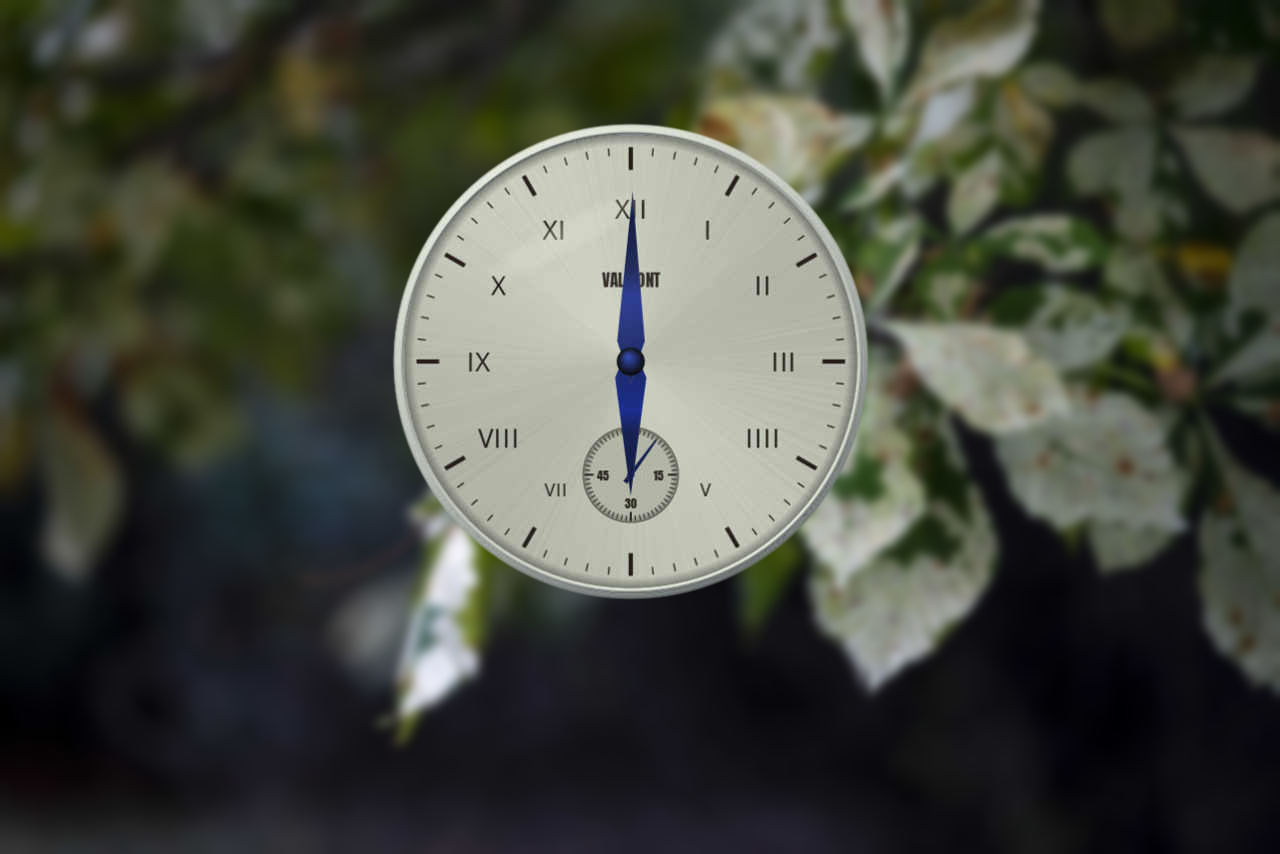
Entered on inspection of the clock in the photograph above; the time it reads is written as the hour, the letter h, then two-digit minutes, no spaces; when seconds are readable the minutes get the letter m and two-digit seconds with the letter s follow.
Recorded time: 6h00m06s
